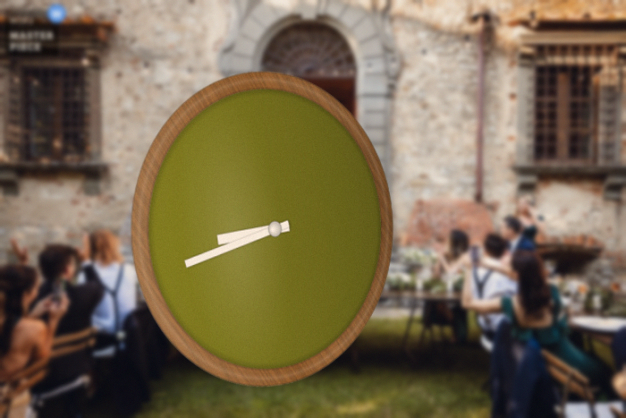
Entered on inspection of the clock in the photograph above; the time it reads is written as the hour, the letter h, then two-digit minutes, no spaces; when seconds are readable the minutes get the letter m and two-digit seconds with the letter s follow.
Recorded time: 8h42
